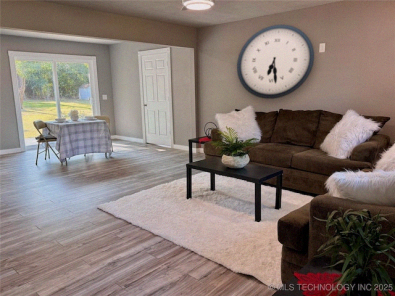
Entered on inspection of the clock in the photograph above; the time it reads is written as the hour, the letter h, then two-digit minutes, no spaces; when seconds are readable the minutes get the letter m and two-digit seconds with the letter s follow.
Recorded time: 6h28
